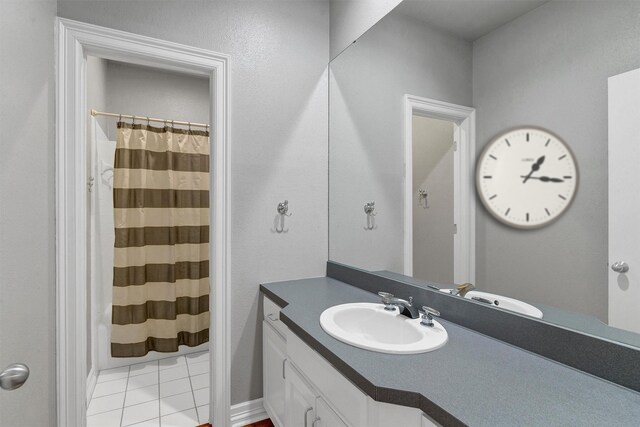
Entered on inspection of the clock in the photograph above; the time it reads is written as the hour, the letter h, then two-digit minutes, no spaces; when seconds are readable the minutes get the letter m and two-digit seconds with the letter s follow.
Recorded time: 1h16
